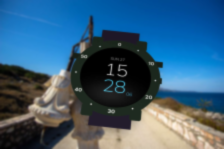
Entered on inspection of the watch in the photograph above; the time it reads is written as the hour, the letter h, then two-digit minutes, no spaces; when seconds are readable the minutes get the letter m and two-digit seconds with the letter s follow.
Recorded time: 15h28
